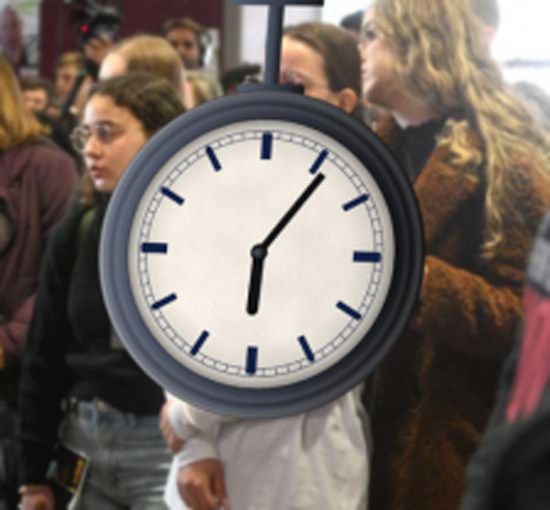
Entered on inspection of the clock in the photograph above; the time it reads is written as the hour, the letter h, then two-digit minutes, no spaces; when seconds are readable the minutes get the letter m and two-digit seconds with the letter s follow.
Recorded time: 6h06
